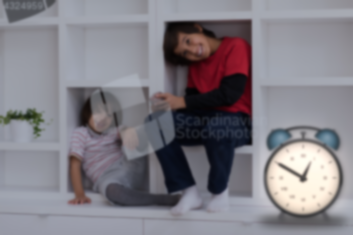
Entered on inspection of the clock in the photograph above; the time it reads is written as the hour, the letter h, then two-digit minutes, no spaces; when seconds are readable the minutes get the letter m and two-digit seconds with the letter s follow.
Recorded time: 12h50
